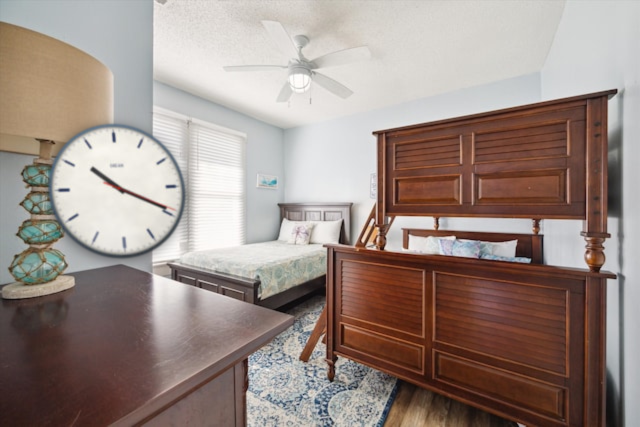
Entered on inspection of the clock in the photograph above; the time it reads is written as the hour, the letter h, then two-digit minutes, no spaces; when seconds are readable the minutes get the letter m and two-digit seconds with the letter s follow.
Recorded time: 10h19m19s
